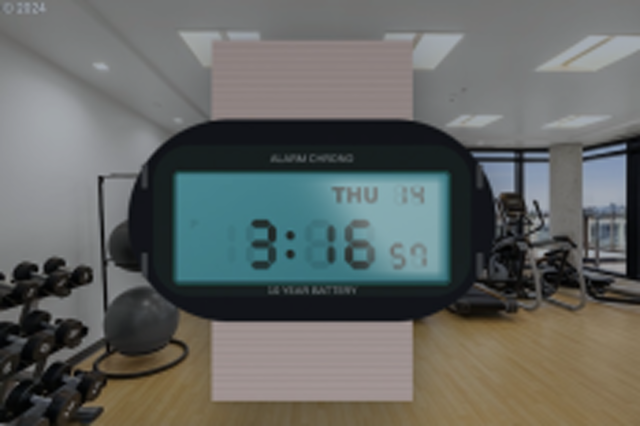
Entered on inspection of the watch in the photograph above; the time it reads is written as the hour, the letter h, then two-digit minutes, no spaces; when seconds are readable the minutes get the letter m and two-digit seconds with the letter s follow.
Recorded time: 3h16m57s
